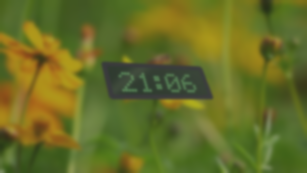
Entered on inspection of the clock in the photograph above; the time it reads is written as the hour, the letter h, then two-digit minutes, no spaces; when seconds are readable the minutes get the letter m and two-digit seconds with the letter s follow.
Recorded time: 21h06
